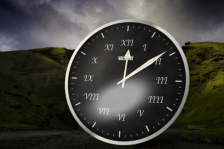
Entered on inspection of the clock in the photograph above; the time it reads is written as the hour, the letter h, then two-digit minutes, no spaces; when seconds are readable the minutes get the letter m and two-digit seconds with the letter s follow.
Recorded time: 12h09
